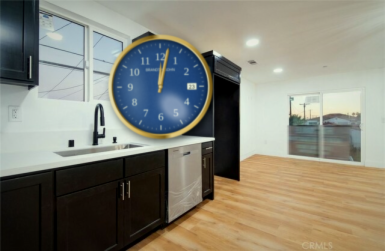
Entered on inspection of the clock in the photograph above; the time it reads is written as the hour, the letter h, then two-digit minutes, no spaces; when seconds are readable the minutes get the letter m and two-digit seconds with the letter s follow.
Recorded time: 12h02
